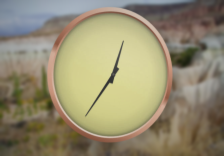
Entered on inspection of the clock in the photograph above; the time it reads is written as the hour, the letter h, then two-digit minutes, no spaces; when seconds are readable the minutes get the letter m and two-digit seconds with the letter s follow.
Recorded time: 12h36
